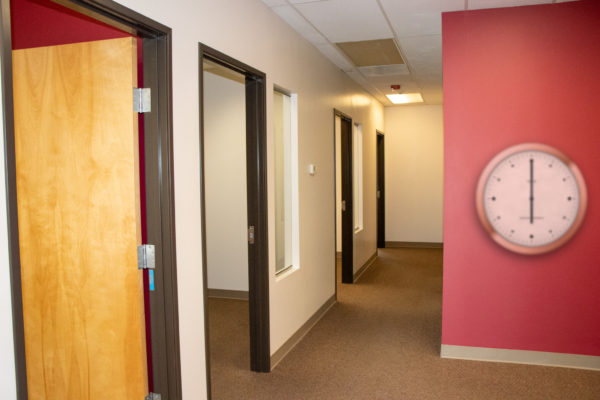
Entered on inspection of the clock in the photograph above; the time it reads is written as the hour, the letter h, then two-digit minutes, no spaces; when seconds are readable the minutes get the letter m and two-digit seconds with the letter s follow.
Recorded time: 6h00
